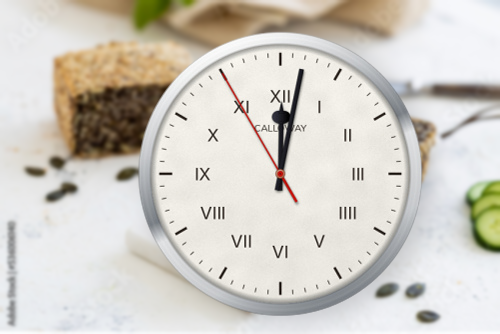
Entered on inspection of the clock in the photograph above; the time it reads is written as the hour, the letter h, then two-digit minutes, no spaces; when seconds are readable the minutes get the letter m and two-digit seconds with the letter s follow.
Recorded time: 12h01m55s
